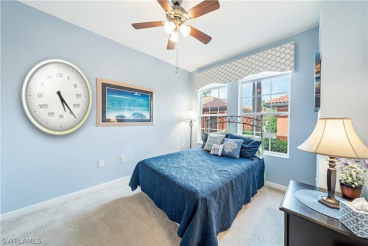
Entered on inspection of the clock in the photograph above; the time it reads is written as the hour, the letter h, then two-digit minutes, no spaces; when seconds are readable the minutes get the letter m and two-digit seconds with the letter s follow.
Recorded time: 5h24
